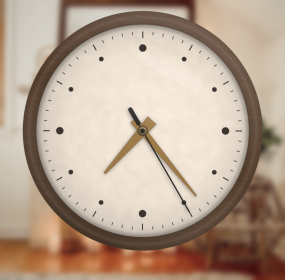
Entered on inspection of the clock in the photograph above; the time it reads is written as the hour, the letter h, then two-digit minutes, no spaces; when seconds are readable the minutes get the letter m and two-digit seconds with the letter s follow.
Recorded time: 7h23m25s
